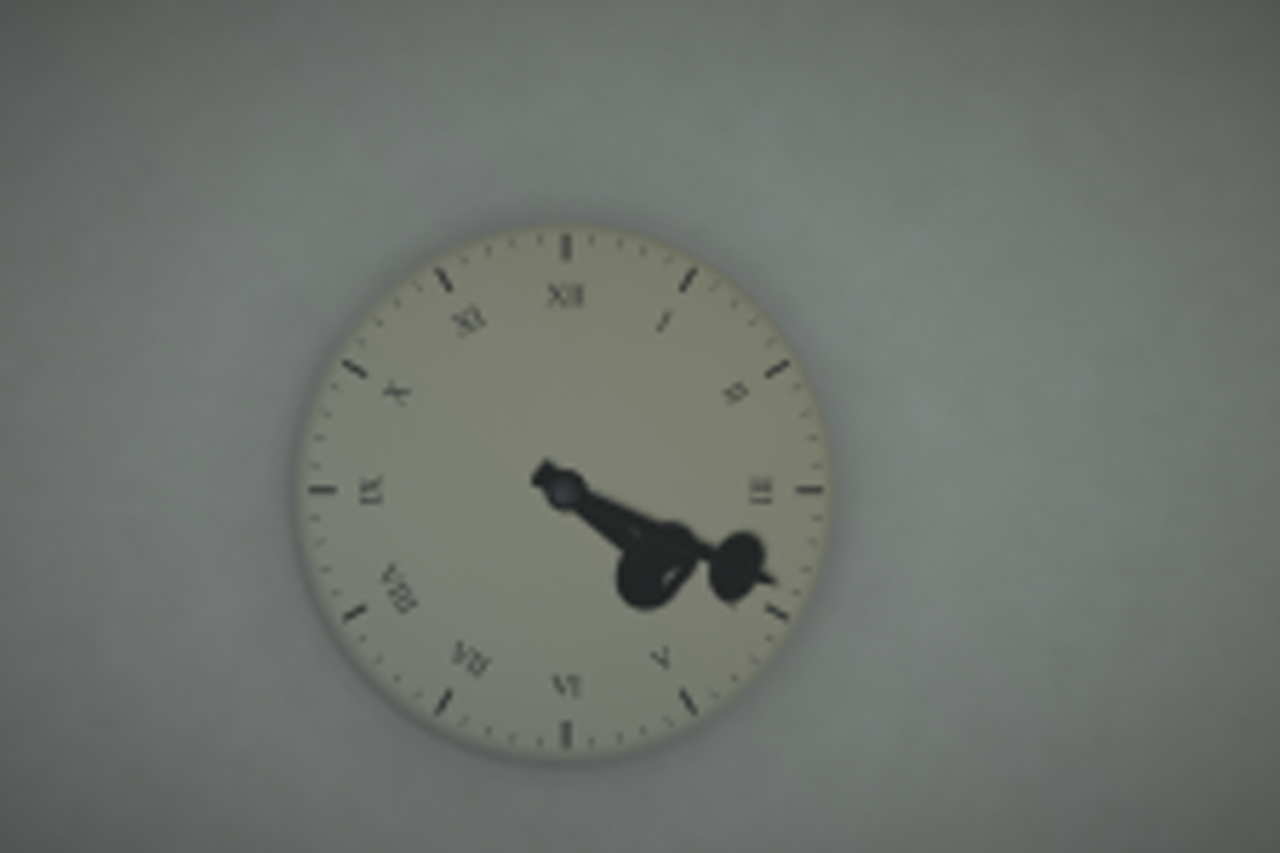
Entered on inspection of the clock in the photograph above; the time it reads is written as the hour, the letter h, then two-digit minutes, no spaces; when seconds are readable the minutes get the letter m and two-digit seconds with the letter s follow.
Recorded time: 4h19
